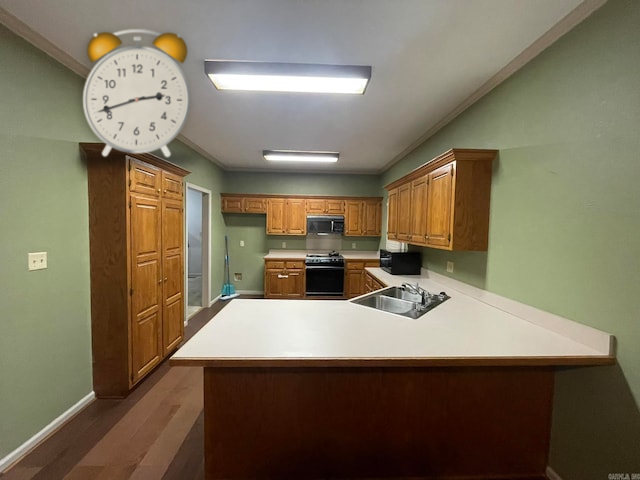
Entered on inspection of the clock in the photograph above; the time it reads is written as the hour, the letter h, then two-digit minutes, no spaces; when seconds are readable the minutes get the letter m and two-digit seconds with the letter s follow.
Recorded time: 2h42
